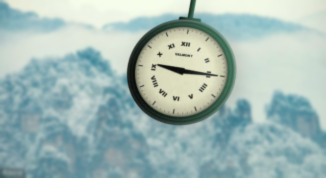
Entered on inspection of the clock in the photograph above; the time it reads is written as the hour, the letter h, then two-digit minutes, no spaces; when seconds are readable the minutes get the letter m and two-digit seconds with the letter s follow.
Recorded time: 9h15
